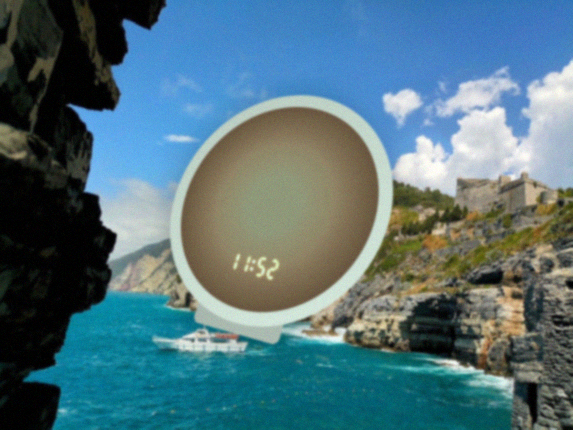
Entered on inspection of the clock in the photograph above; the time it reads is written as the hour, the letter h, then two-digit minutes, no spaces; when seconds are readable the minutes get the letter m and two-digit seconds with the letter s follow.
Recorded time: 11h52
